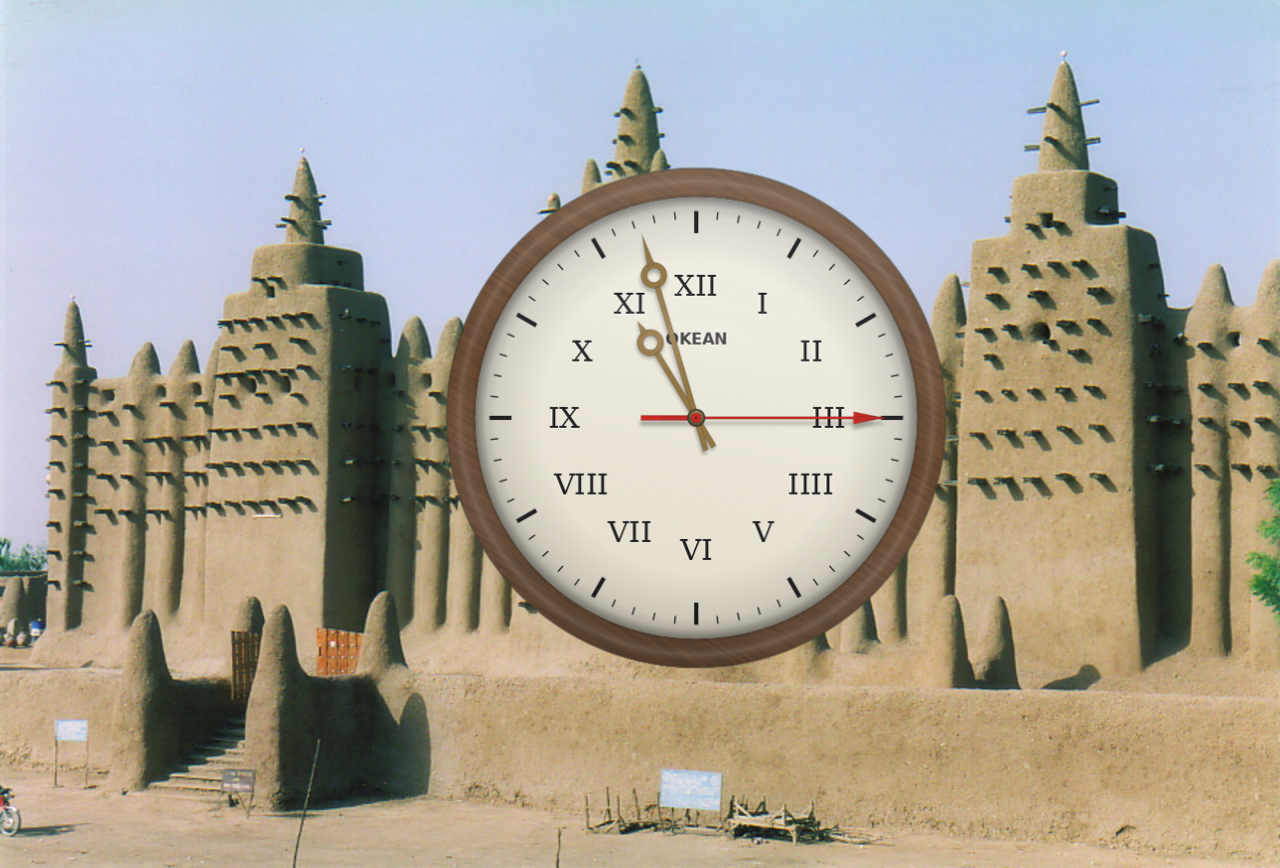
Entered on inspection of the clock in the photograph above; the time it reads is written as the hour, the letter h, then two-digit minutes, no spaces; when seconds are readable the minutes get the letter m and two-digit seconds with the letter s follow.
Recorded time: 10h57m15s
